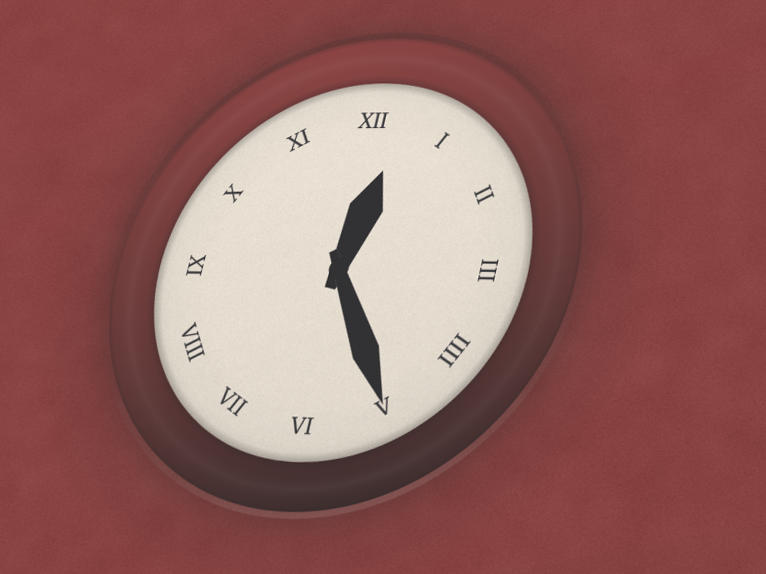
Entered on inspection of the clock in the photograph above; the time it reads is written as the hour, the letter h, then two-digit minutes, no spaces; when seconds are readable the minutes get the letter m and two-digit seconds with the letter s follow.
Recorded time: 12h25
